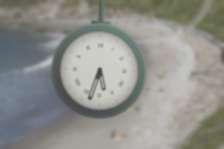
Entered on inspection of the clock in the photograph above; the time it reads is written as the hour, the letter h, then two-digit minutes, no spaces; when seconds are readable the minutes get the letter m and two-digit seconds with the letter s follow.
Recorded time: 5h33
